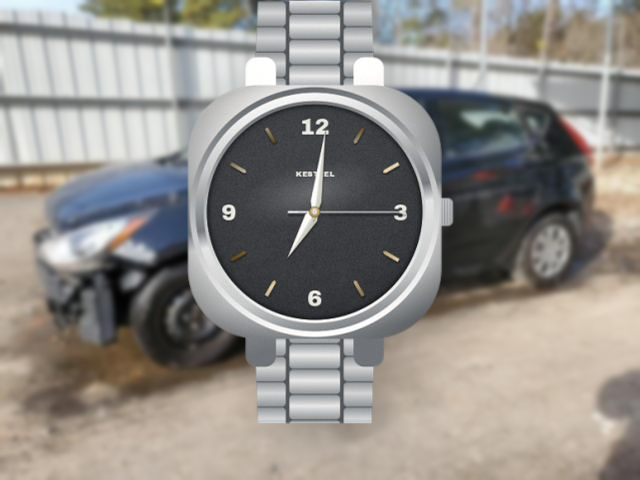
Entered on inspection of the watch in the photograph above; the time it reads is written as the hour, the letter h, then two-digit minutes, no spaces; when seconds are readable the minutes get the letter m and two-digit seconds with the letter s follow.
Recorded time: 7h01m15s
